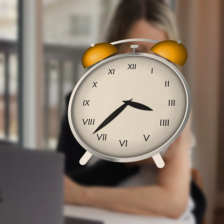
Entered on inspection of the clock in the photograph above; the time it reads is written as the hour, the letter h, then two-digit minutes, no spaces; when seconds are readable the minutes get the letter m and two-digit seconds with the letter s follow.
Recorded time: 3h37
